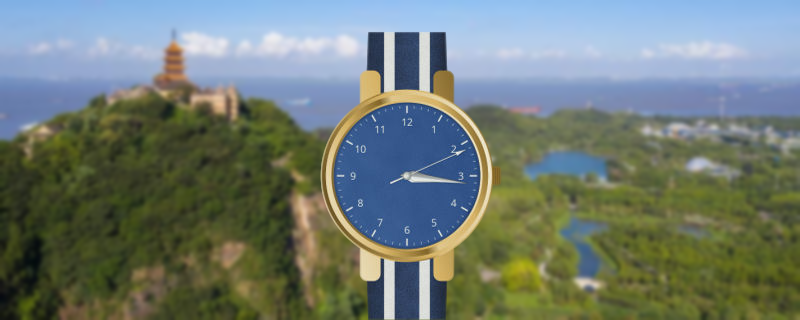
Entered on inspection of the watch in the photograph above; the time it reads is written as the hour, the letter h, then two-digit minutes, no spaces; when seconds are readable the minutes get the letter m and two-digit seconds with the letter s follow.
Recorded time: 3h16m11s
